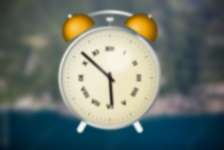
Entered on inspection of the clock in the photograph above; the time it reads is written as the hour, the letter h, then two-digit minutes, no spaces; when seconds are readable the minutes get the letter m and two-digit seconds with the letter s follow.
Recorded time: 5h52
